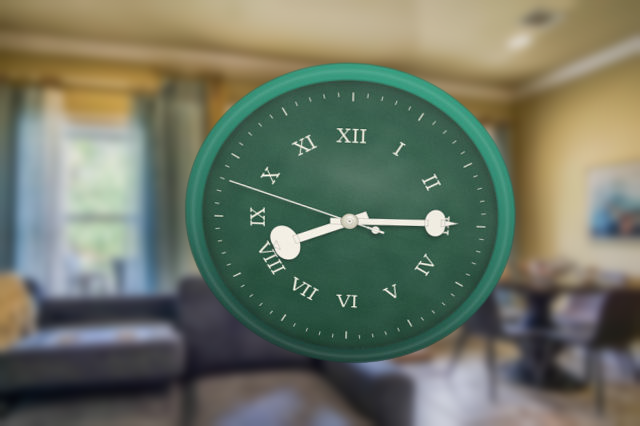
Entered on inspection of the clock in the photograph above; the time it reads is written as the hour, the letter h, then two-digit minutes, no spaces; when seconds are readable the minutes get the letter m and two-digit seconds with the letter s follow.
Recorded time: 8h14m48s
